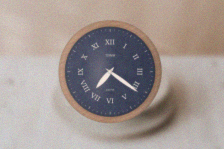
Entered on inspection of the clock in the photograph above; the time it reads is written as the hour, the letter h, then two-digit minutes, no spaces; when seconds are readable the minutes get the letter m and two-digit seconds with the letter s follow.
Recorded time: 7h21
